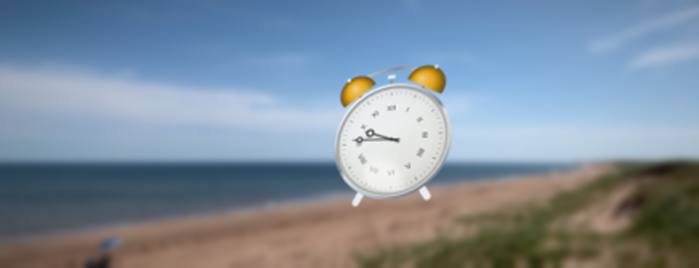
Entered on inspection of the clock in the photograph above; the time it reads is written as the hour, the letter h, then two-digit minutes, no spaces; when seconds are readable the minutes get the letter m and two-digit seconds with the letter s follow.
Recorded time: 9h46
